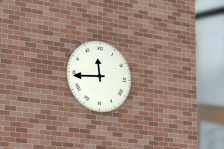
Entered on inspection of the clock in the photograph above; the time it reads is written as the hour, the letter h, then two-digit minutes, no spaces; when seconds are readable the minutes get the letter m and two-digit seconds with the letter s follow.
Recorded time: 11h44
